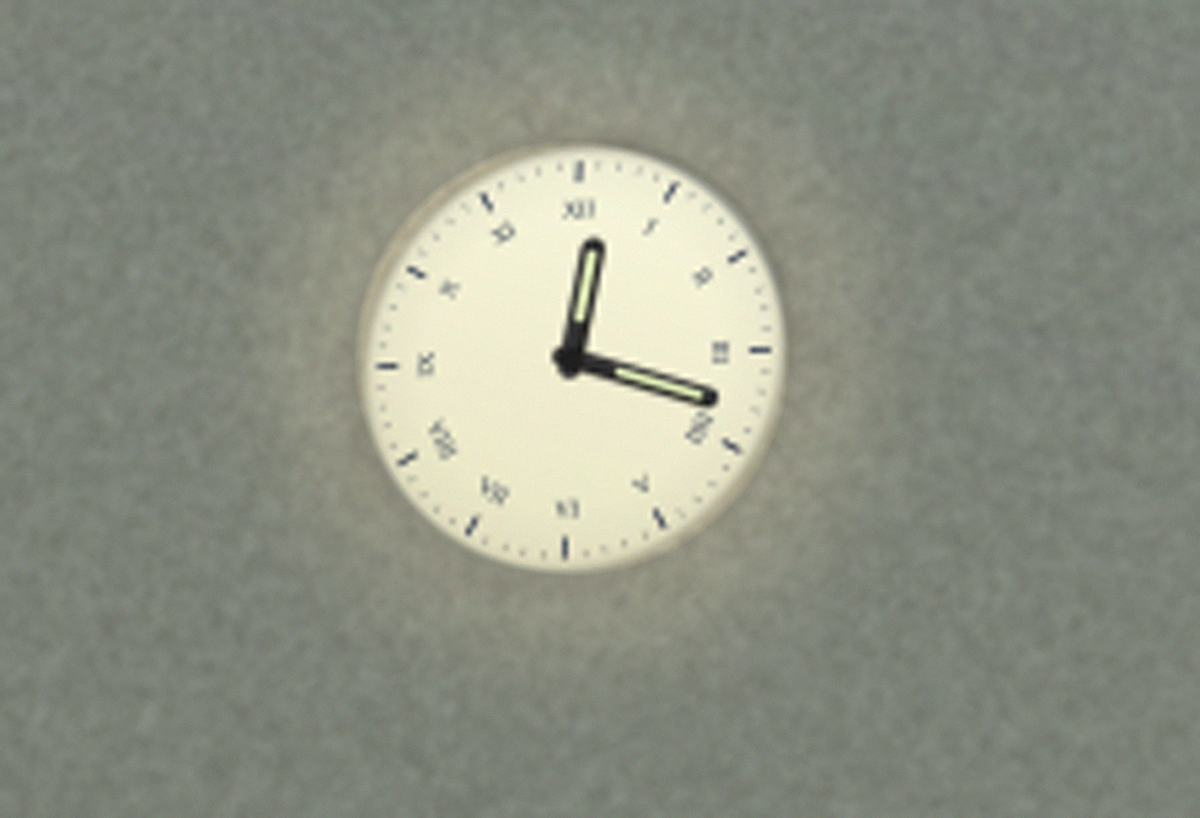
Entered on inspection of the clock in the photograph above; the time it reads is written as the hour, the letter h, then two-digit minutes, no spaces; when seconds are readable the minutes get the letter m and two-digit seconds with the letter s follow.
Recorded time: 12h18
